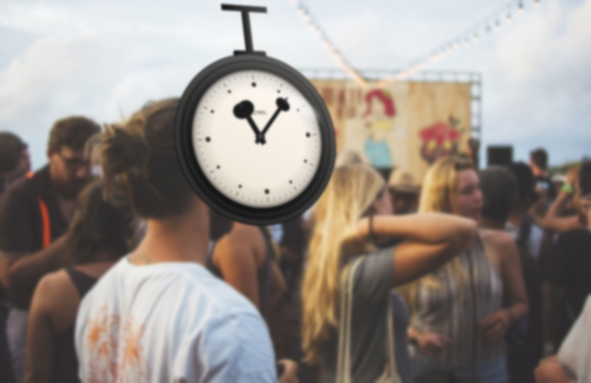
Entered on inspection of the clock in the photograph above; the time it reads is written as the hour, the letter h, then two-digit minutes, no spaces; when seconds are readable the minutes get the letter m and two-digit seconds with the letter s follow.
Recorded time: 11h07
